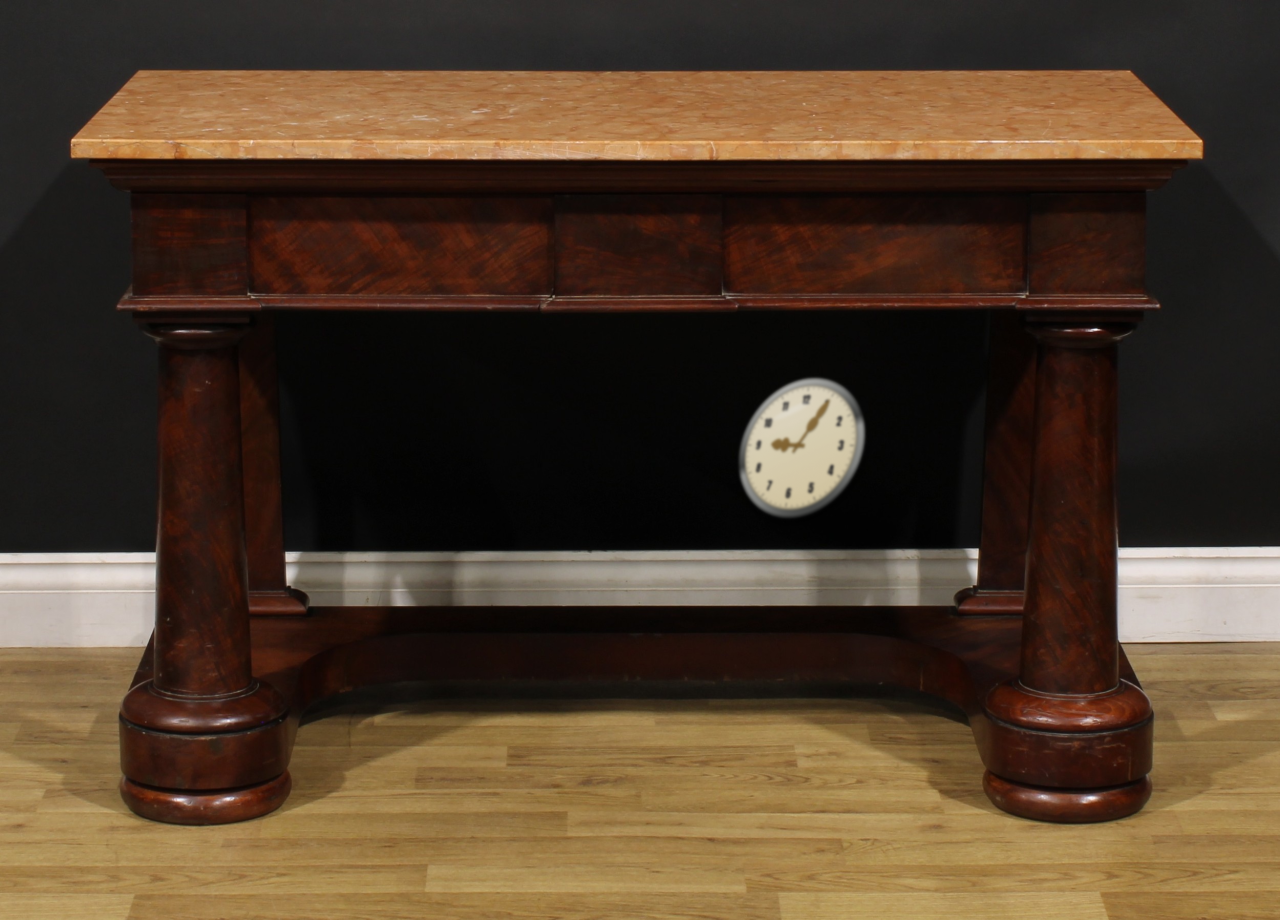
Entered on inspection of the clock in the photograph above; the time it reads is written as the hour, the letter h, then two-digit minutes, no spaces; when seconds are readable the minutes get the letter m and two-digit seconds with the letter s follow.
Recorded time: 9h05
